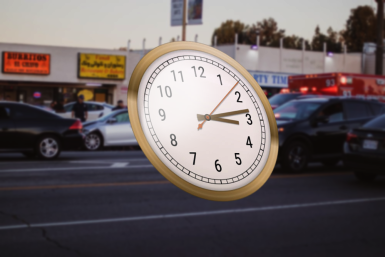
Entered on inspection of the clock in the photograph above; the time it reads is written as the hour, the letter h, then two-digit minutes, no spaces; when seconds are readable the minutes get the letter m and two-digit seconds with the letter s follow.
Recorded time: 3h13m08s
